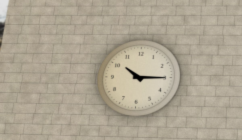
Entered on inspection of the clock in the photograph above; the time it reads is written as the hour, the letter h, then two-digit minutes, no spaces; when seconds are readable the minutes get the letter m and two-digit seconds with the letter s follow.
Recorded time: 10h15
